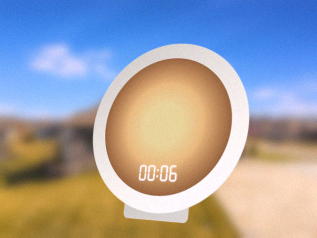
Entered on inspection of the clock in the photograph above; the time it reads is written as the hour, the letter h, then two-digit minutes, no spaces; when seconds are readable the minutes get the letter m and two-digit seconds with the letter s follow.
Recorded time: 0h06
